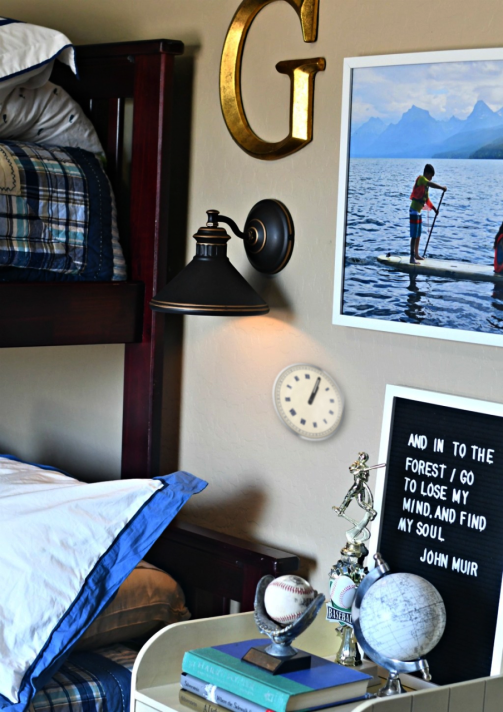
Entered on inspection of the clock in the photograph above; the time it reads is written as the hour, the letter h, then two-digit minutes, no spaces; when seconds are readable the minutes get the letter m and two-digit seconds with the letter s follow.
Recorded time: 1h05
